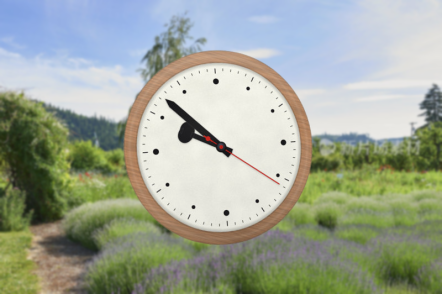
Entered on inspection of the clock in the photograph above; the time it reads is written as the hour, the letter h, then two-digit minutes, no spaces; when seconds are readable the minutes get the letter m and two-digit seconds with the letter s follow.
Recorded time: 9h52m21s
